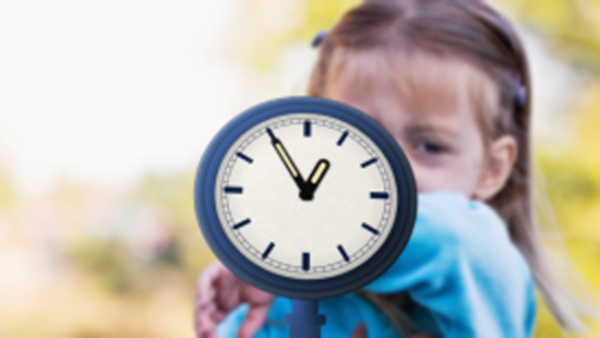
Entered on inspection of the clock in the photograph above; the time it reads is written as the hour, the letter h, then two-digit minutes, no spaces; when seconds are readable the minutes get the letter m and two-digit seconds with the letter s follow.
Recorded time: 12h55
